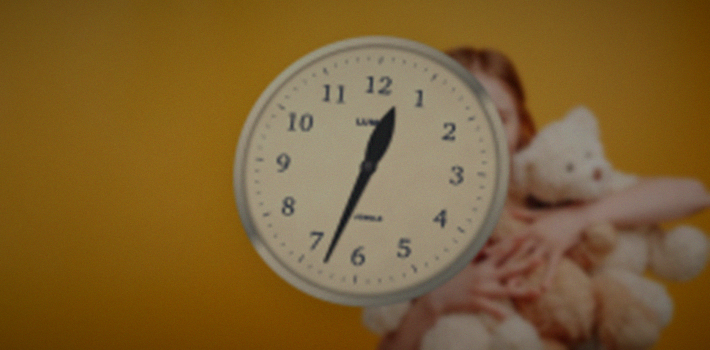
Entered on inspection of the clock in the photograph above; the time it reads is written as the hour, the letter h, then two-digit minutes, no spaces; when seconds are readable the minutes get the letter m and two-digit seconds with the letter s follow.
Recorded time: 12h33
